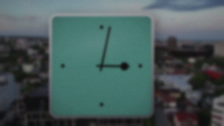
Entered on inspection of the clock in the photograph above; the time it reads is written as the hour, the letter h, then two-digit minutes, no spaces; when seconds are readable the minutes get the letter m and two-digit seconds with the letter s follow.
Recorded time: 3h02
